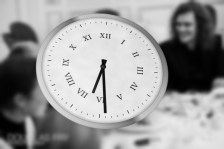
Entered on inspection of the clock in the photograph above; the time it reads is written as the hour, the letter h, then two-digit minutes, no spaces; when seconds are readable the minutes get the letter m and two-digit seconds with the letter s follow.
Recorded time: 6h29
